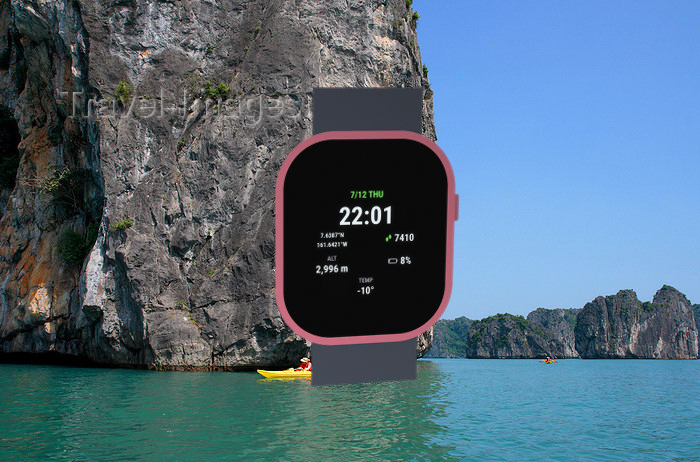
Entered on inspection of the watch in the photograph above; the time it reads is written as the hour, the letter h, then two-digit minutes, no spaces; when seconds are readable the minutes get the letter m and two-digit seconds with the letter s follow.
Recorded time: 22h01
